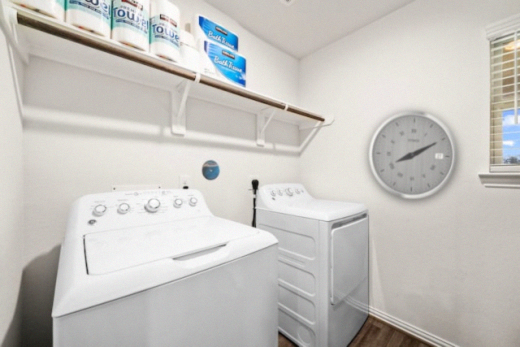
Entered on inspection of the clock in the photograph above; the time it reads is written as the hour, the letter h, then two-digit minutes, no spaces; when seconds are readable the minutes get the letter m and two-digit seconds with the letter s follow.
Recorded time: 8h10
